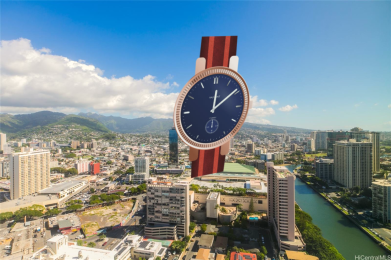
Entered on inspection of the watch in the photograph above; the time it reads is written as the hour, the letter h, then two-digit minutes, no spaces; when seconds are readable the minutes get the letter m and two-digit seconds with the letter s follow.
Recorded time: 12h09
